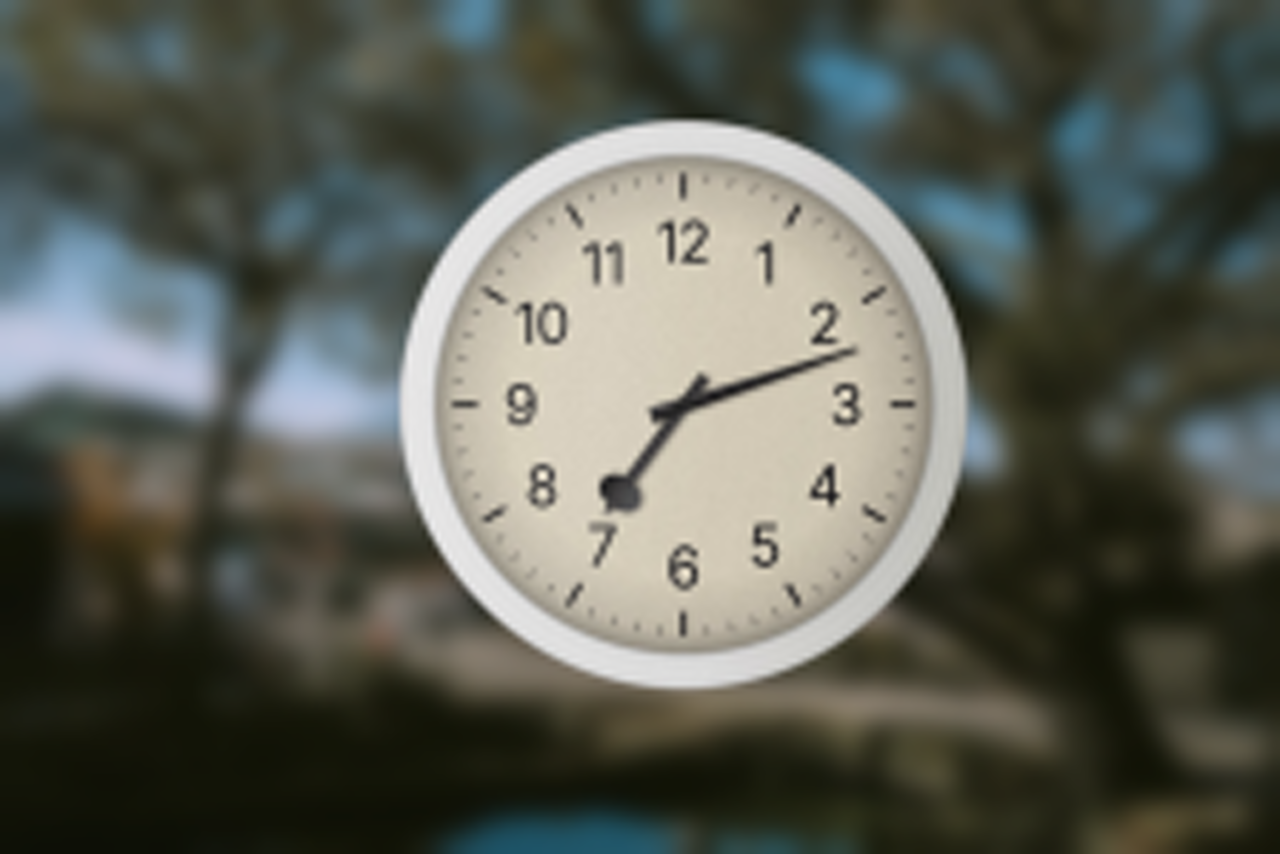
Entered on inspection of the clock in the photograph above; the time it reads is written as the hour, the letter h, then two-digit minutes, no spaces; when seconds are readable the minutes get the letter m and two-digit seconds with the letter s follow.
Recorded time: 7h12
